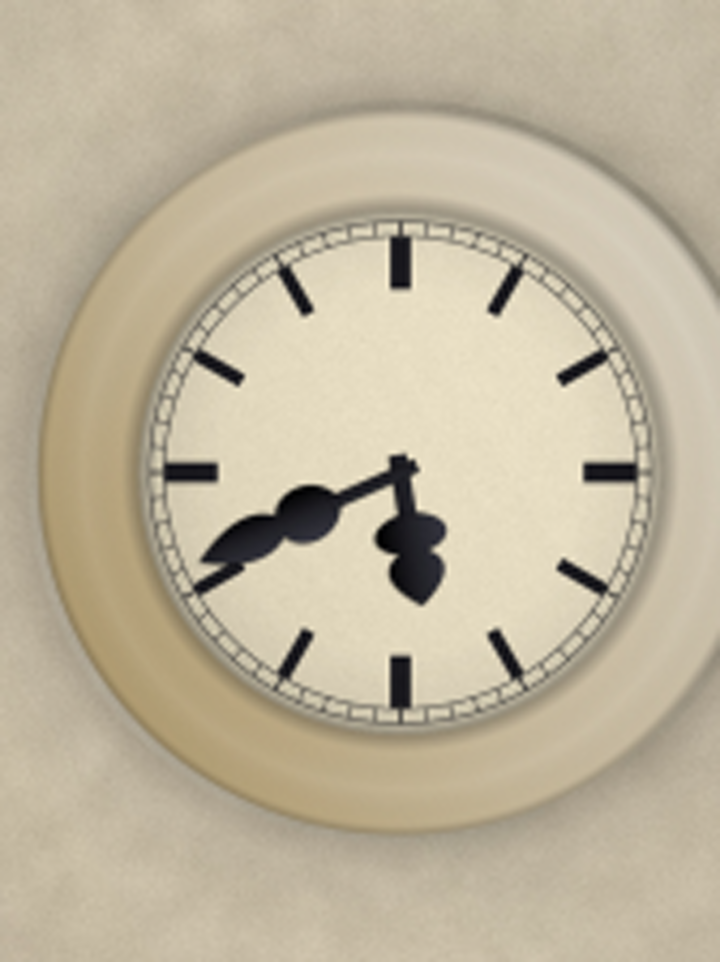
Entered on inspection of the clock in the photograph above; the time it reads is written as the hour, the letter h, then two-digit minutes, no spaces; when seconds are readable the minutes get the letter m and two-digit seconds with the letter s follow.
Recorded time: 5h41
